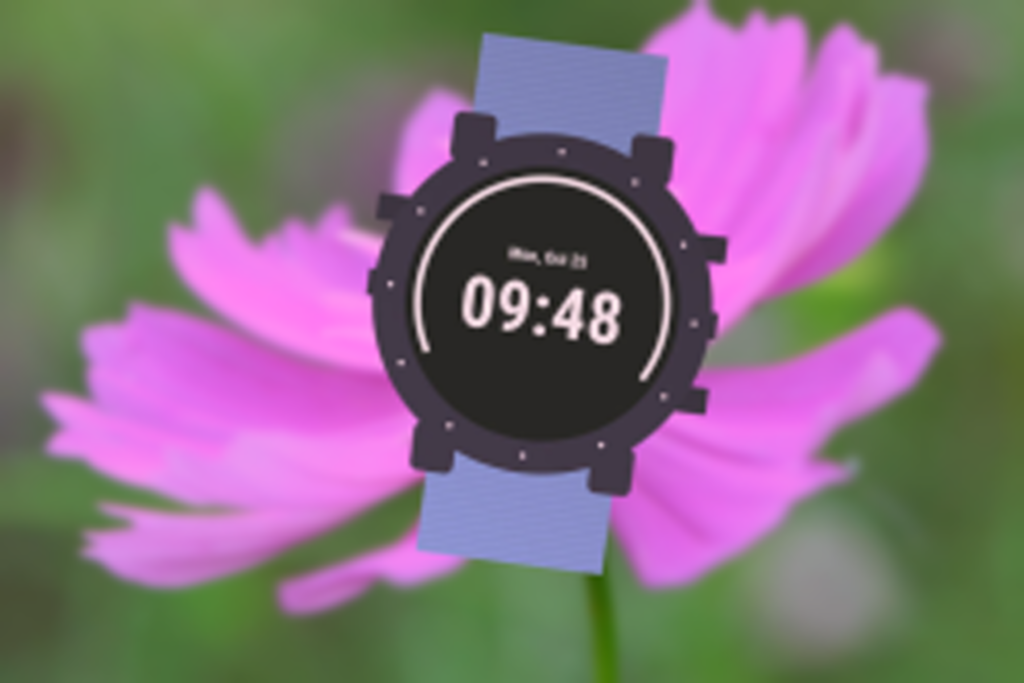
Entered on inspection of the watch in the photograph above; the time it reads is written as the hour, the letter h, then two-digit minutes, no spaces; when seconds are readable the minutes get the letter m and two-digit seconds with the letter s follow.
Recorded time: 9h48
